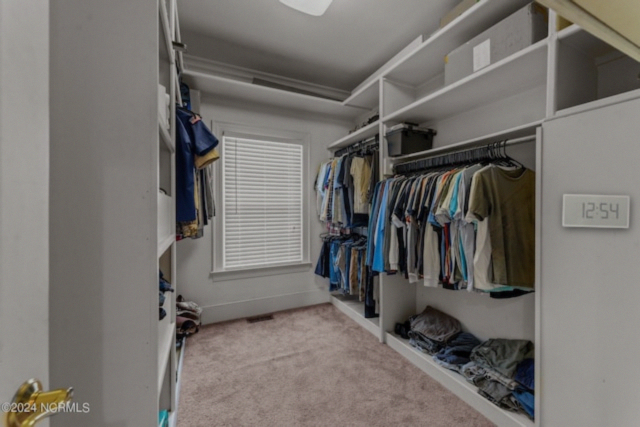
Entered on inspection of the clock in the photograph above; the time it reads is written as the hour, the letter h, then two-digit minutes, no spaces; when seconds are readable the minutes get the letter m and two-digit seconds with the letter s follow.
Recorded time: 12h54
